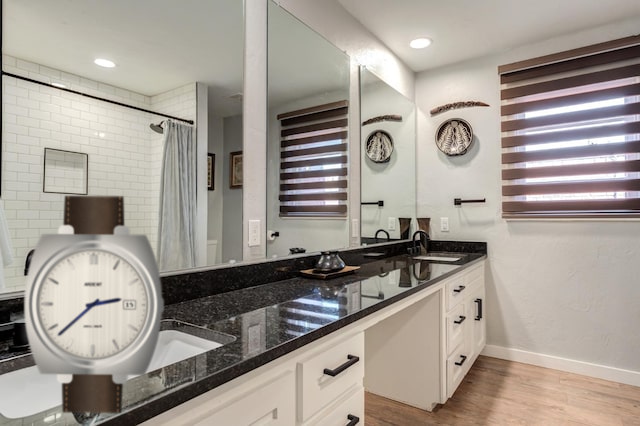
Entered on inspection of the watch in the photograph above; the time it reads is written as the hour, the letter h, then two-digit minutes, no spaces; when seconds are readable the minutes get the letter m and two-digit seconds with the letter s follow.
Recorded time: 2h38
